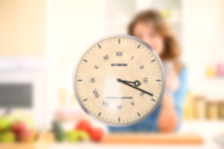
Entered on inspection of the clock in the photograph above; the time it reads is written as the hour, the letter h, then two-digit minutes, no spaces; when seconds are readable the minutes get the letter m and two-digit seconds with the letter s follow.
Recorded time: 3h19
